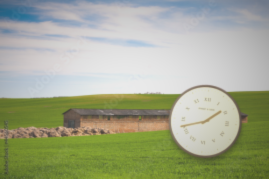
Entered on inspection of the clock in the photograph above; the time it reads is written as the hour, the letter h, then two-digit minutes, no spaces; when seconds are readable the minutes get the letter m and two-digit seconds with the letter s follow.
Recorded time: 1h42
